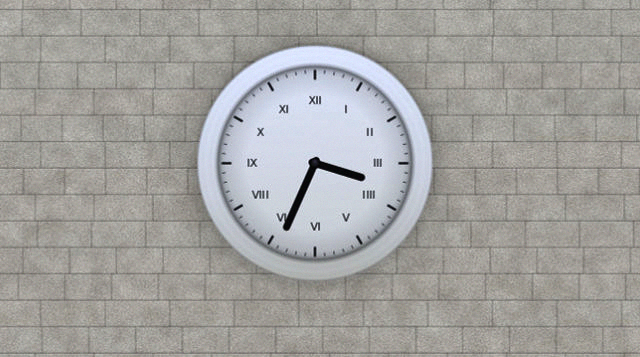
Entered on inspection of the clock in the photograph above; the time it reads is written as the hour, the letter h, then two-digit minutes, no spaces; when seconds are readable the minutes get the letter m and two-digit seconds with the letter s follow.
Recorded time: 3h34
